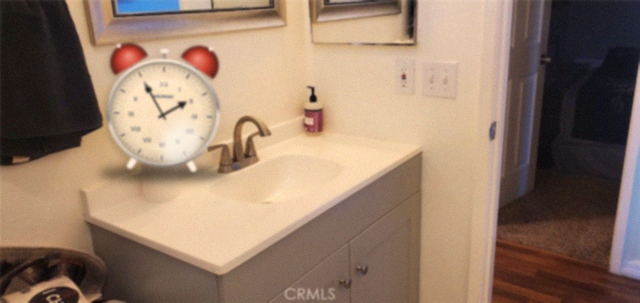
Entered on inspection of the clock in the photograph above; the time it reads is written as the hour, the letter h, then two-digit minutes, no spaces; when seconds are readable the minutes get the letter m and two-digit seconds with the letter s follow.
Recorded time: 1h55
